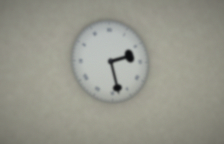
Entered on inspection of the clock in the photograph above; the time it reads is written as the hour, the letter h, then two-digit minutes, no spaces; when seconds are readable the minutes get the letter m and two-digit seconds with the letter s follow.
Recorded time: 2h28
